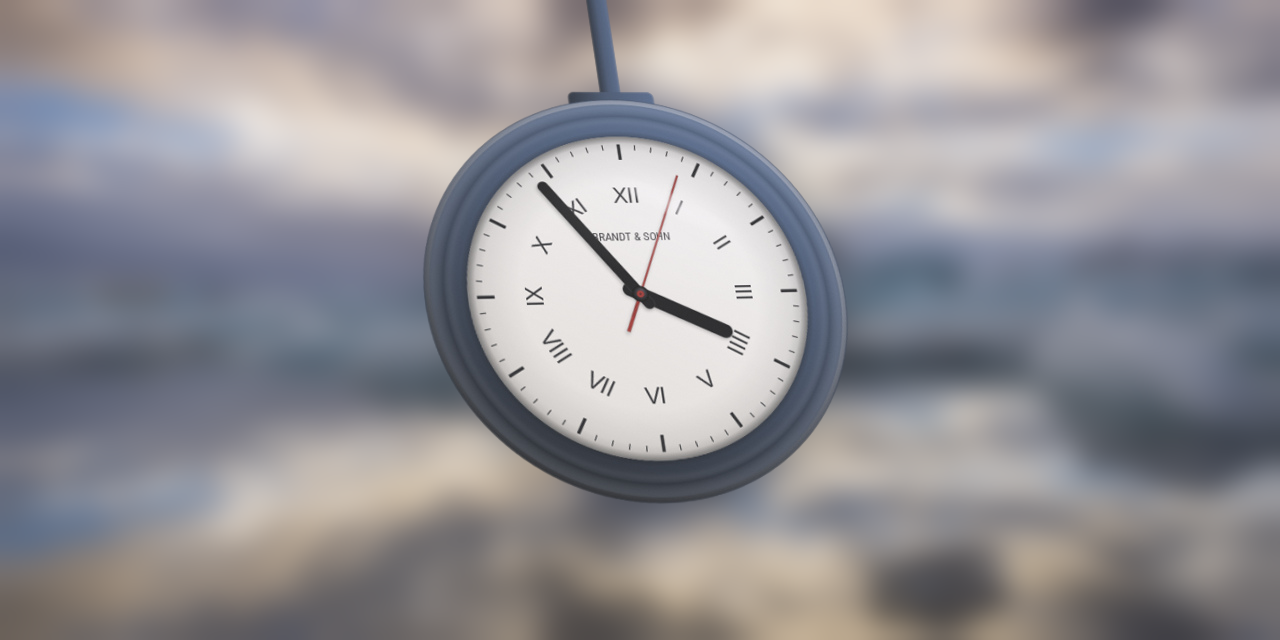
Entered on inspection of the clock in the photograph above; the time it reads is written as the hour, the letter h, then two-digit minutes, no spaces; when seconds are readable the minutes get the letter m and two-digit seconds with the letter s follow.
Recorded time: 3h54m04s
